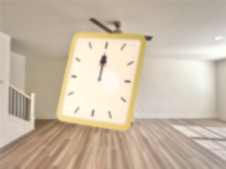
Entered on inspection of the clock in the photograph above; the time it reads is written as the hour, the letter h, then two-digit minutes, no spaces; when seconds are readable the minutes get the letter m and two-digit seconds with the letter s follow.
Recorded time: 12h00
